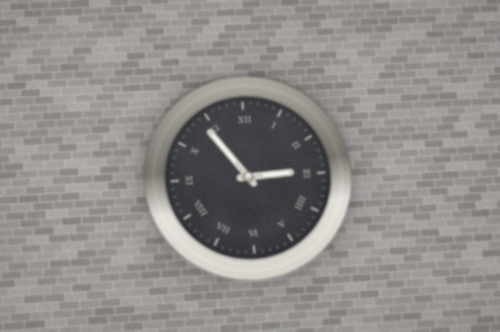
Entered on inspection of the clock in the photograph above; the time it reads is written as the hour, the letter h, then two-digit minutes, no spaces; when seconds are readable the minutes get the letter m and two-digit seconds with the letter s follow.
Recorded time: 2h54
